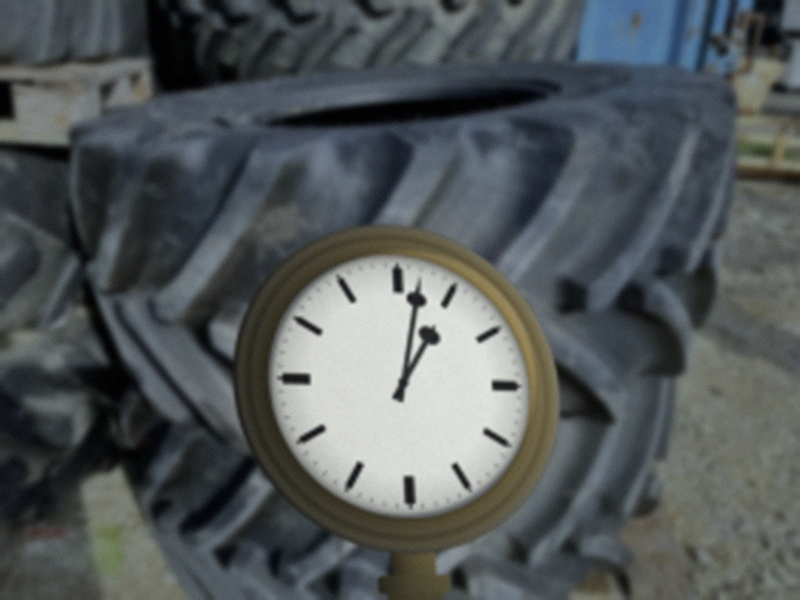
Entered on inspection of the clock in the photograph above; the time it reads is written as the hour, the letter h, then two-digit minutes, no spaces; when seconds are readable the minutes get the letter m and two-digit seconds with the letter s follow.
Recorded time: 1h02
